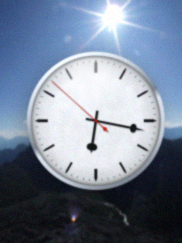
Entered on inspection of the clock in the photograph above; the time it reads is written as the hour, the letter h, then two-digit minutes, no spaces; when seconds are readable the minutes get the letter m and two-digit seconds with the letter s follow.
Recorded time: 6h16m52s
